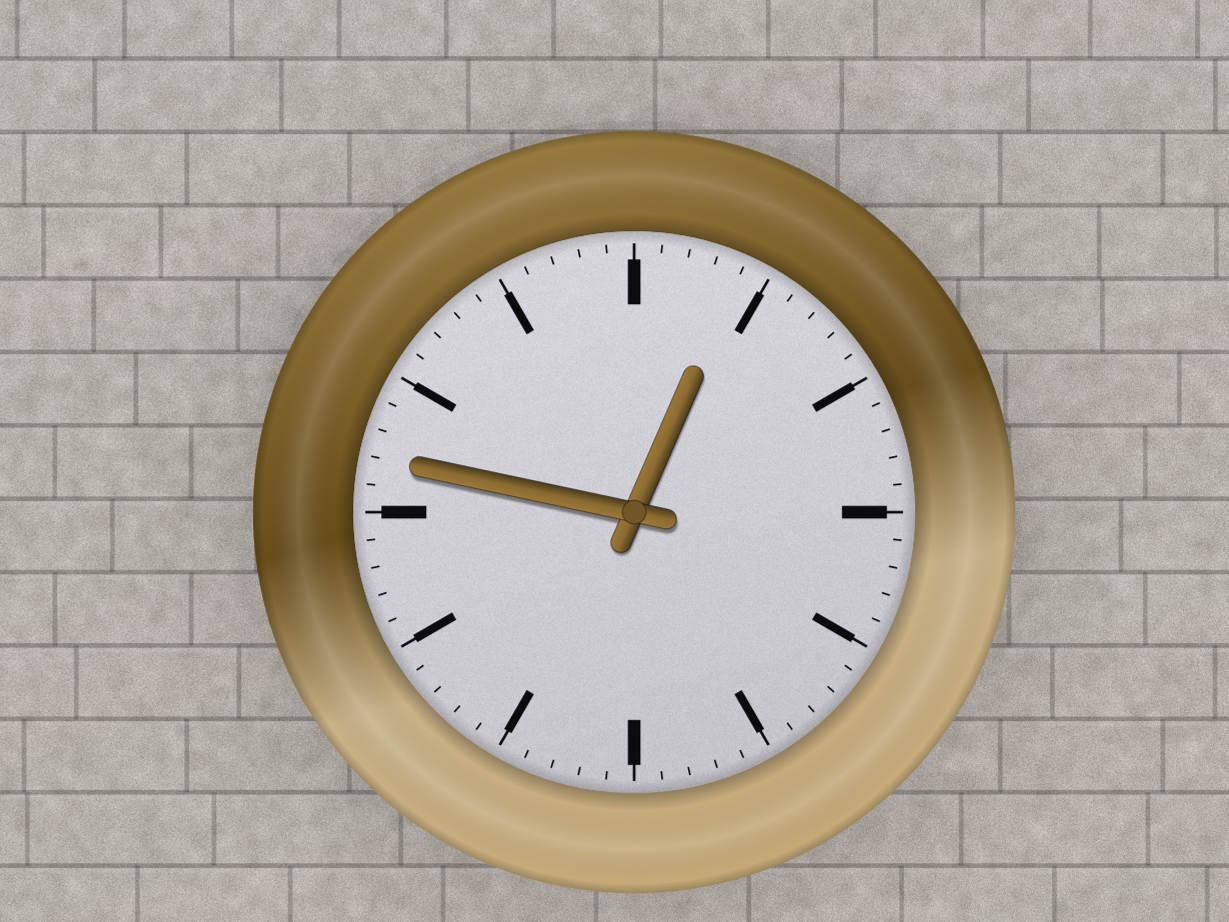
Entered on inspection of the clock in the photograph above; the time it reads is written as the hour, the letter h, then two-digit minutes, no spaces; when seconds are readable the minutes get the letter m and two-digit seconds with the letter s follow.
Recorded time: 12h47
